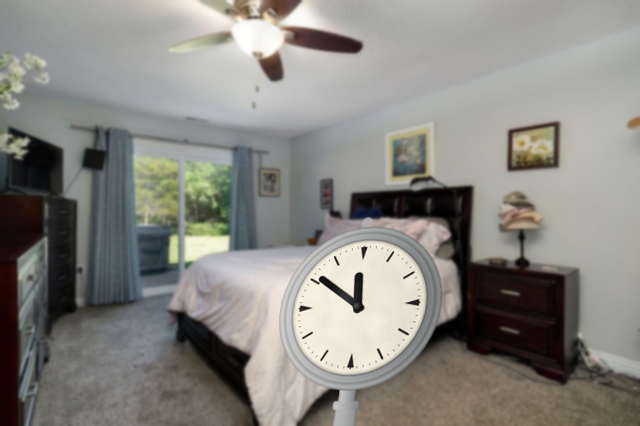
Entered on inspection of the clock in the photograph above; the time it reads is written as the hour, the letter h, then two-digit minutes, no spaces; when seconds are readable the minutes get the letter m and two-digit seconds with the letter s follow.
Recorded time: 11h51
